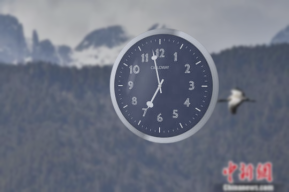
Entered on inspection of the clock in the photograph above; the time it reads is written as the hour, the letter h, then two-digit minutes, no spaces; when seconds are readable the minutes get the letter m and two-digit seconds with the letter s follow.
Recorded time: 6h58
